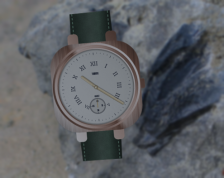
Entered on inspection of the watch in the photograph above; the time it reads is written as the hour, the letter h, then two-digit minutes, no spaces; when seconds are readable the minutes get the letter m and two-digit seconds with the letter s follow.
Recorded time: 10h21
